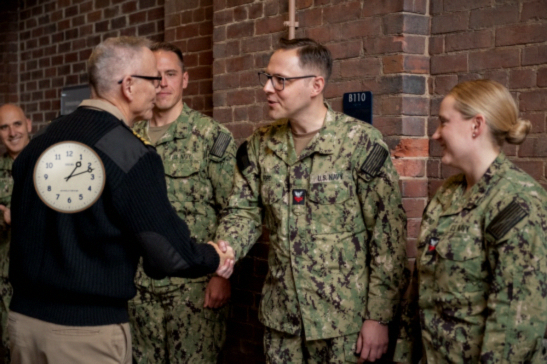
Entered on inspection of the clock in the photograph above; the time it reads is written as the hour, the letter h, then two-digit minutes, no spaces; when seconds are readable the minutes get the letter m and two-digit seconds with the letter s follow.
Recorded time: 1h12
